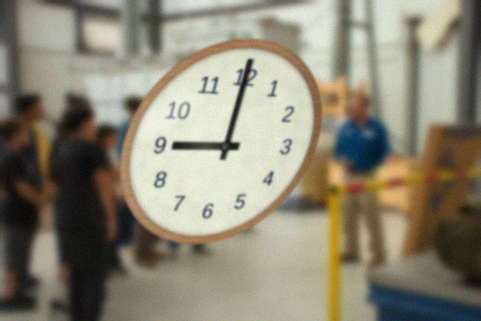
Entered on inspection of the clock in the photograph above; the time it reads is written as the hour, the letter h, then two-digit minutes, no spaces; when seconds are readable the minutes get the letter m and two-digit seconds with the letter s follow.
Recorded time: 9h00
